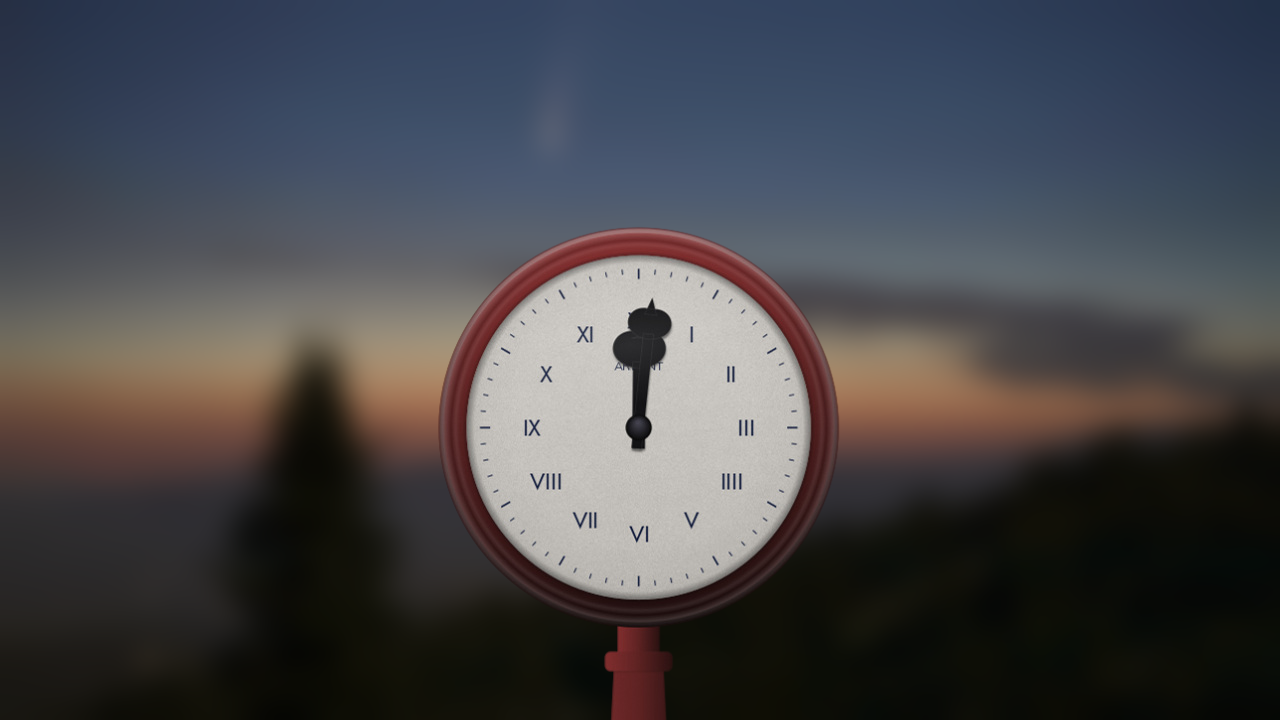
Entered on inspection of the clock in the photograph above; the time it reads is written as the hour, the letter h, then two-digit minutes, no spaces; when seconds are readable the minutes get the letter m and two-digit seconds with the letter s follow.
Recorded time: 12h01
